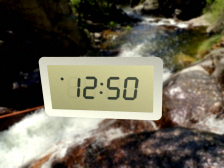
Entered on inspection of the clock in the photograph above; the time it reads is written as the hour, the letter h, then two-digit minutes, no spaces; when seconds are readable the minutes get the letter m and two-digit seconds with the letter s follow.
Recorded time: 12h50
